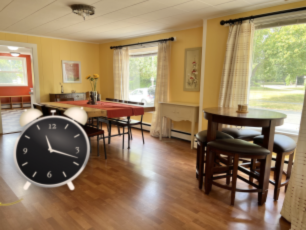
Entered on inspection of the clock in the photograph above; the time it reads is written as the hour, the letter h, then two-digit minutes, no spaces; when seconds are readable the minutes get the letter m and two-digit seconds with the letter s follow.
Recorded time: 11h18
